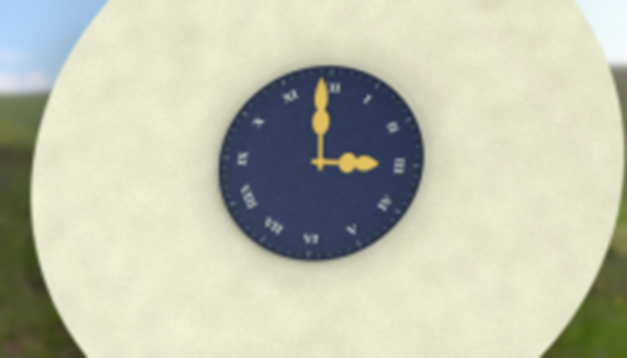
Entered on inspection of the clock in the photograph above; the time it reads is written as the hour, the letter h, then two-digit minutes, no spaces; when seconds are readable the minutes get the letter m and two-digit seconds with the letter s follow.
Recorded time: 2h59
